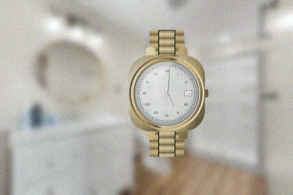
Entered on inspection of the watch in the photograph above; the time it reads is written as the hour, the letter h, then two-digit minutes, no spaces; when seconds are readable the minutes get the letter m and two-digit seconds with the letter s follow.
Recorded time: 5h01
